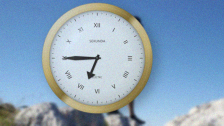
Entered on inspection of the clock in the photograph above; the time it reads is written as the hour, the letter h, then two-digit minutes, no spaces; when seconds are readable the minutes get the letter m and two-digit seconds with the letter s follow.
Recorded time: 6h45
